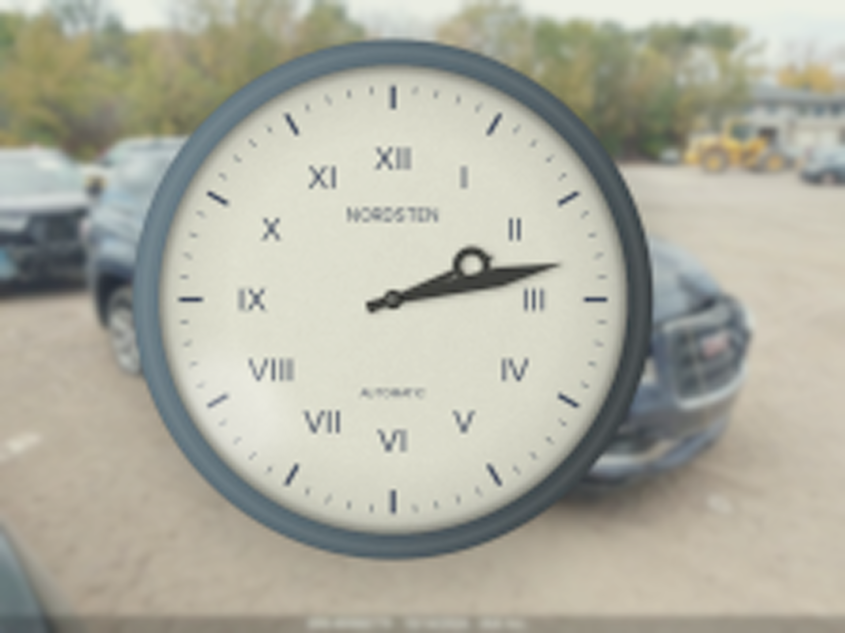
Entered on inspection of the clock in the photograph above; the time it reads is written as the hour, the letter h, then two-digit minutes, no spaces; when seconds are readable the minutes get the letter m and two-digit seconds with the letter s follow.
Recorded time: 2h13
